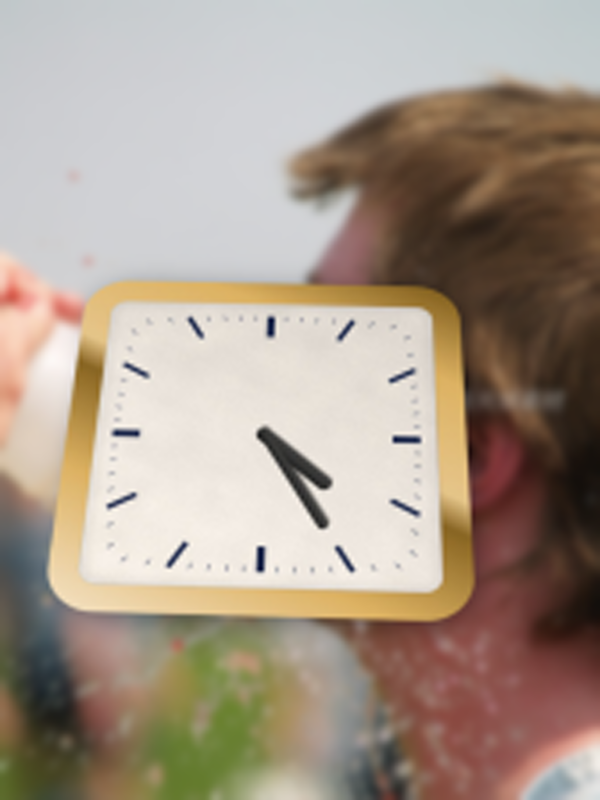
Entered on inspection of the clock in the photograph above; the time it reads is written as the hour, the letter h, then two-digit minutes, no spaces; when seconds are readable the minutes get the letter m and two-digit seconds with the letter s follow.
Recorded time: 4h25
